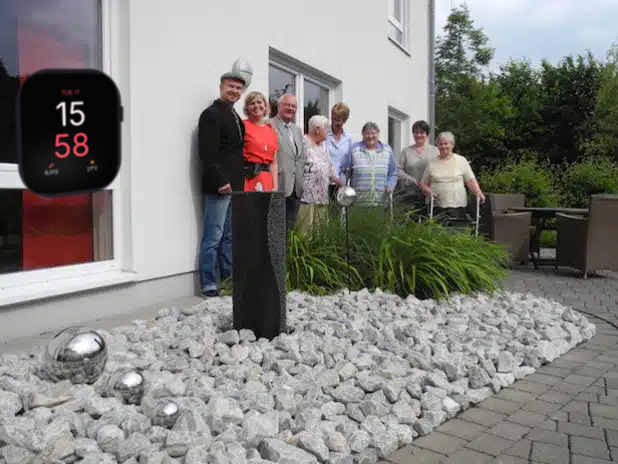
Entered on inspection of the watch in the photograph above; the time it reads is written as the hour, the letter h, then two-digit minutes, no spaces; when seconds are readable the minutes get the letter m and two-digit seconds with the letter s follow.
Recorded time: 15h58
